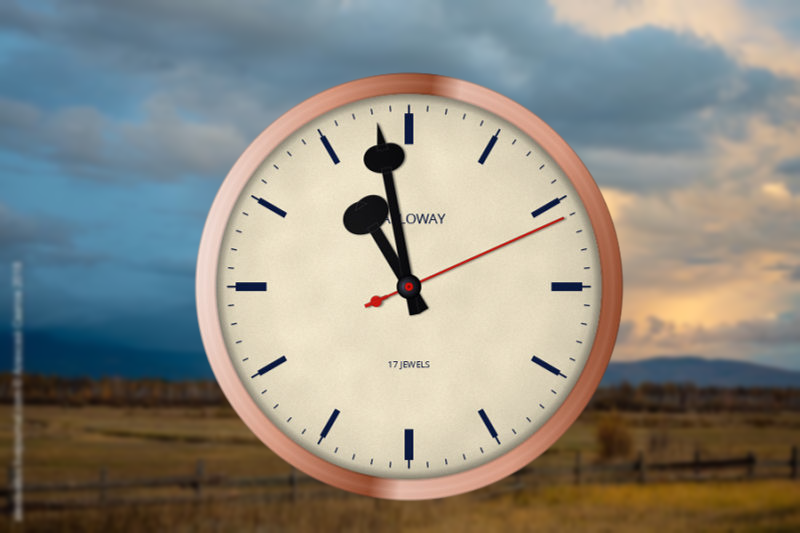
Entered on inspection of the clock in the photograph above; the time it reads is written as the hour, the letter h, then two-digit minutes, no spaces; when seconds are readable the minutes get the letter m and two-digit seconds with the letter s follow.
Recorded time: 10h58m11s
